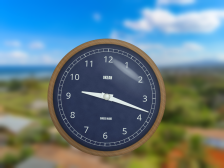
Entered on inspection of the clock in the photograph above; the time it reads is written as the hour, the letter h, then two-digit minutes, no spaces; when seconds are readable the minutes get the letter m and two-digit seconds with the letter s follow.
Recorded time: 9h18
